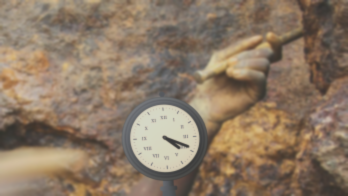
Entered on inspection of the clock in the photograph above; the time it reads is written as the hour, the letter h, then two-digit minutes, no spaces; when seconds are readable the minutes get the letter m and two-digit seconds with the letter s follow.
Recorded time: 4h19
